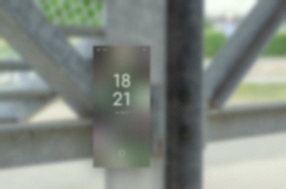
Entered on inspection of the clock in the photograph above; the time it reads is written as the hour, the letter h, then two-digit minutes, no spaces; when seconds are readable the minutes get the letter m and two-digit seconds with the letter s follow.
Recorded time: 18h21
